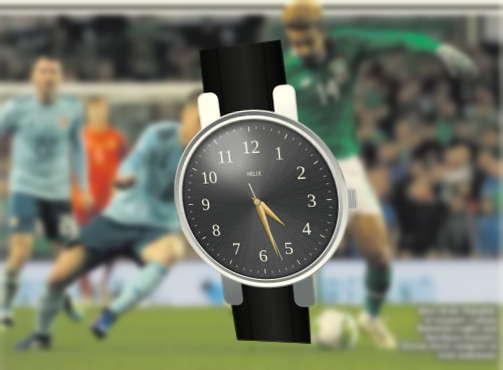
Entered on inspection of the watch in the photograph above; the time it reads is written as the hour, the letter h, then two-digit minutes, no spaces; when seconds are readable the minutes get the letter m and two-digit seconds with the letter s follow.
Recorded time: 4h27m27s
